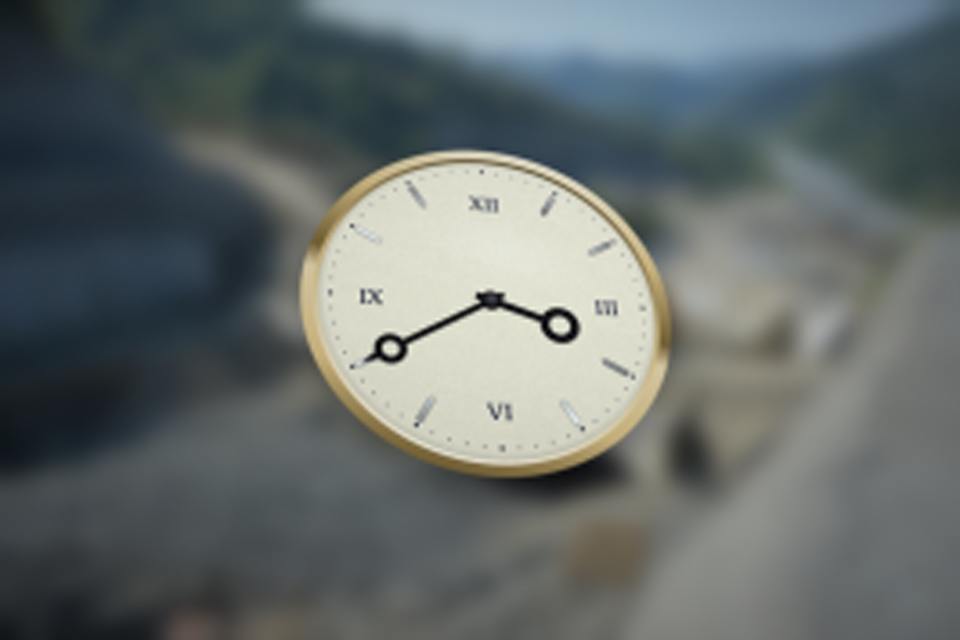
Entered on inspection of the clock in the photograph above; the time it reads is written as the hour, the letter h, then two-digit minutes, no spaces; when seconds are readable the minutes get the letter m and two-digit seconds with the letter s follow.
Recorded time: 3h40
